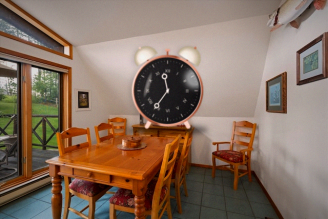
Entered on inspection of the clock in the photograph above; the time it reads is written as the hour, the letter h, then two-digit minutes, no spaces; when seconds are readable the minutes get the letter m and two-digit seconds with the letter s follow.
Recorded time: 11h36
